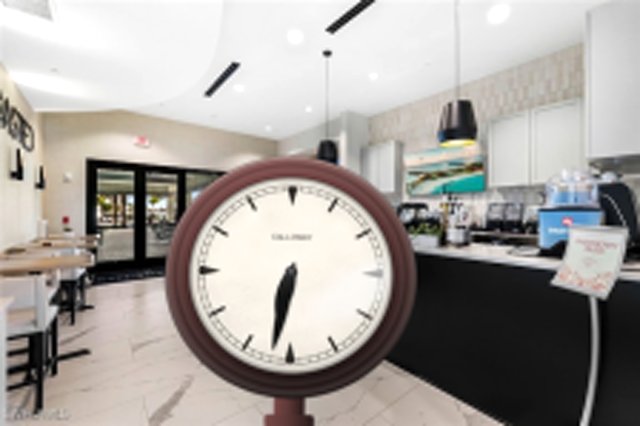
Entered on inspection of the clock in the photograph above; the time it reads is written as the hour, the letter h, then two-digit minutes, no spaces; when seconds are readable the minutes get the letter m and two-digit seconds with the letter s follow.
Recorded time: 6h32
